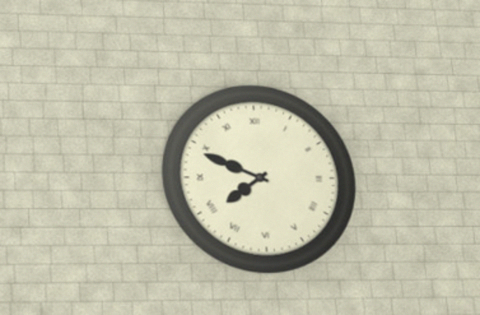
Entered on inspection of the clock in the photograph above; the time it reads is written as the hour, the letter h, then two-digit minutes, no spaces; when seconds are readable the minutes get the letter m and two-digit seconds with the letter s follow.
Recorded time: 7h49
